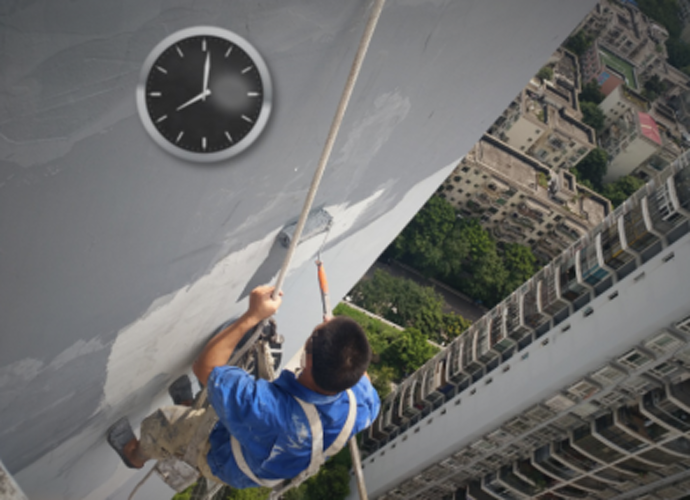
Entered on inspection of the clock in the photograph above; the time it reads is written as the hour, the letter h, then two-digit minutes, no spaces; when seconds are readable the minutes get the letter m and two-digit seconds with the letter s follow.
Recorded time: 8h01
